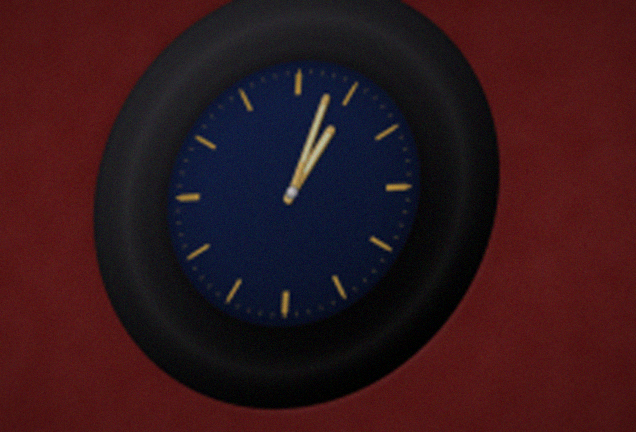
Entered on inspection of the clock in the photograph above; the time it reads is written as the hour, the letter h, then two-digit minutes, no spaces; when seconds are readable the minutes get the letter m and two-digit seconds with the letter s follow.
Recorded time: 1h03
